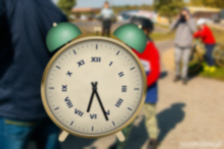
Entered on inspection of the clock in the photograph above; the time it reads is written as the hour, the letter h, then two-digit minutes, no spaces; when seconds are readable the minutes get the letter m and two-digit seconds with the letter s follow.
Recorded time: 6h26
